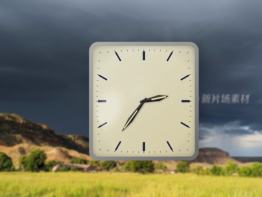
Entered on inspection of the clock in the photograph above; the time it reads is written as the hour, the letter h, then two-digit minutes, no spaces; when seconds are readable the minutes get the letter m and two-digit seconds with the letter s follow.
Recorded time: 2h36
